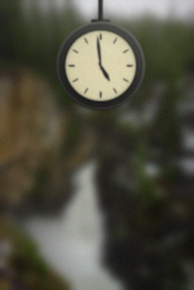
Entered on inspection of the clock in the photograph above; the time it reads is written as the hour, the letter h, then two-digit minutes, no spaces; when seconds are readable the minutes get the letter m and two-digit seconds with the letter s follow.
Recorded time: 4h59
